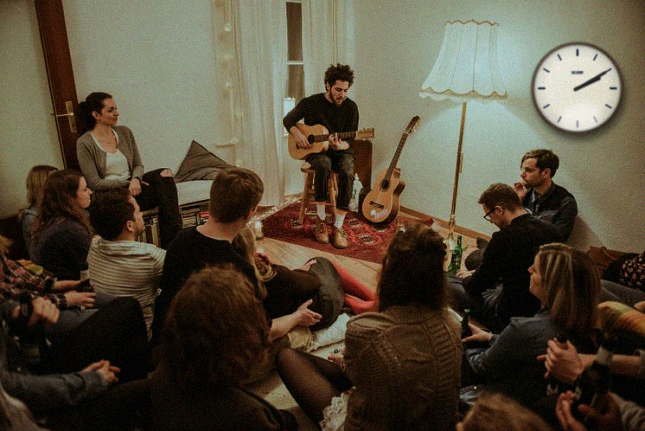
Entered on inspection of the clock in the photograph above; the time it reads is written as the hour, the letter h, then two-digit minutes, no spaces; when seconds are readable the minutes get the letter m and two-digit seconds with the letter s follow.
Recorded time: 2h10
